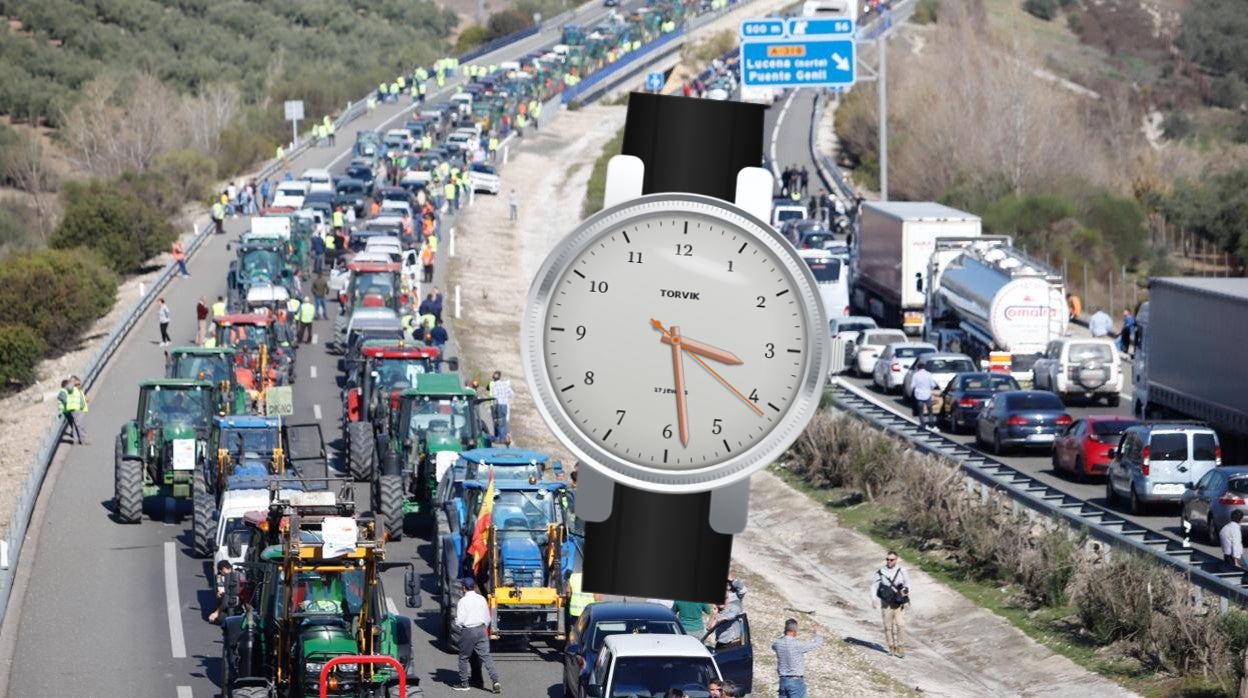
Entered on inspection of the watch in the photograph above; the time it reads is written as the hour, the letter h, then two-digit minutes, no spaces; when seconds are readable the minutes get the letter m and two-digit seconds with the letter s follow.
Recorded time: 3h28m21s
